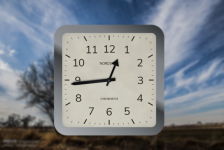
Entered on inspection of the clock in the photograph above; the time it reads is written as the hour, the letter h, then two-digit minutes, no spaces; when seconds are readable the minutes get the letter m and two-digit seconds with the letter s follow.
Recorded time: 12h44
